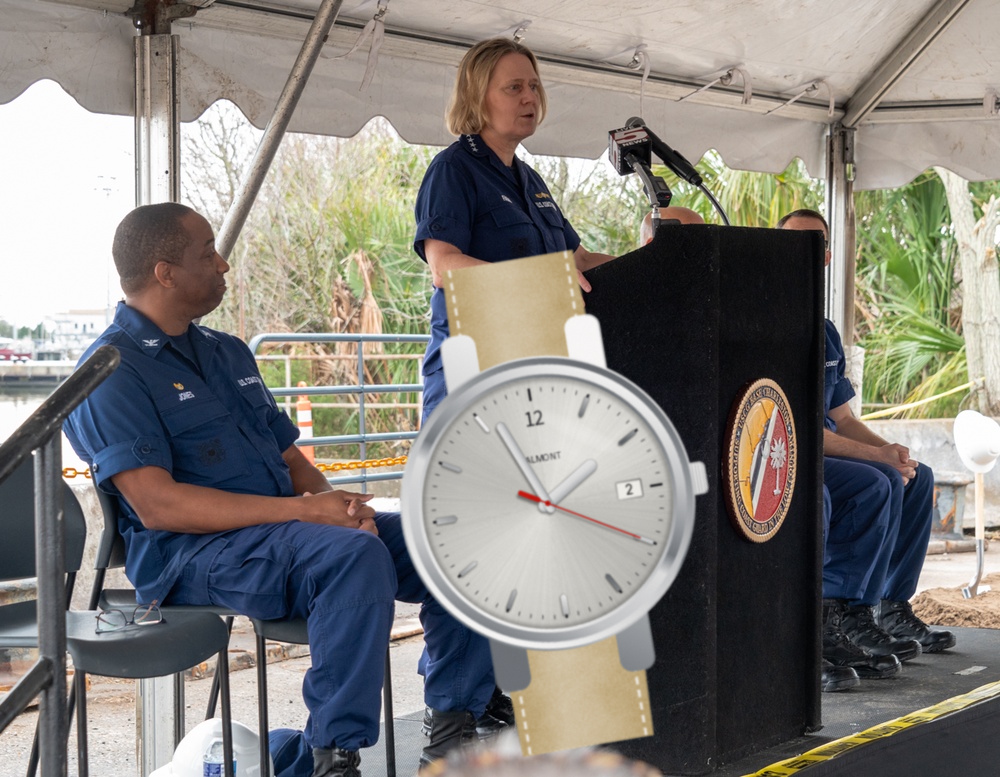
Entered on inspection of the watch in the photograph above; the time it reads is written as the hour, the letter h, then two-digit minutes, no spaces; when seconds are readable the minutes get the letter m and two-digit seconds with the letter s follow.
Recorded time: 1h56m20s
